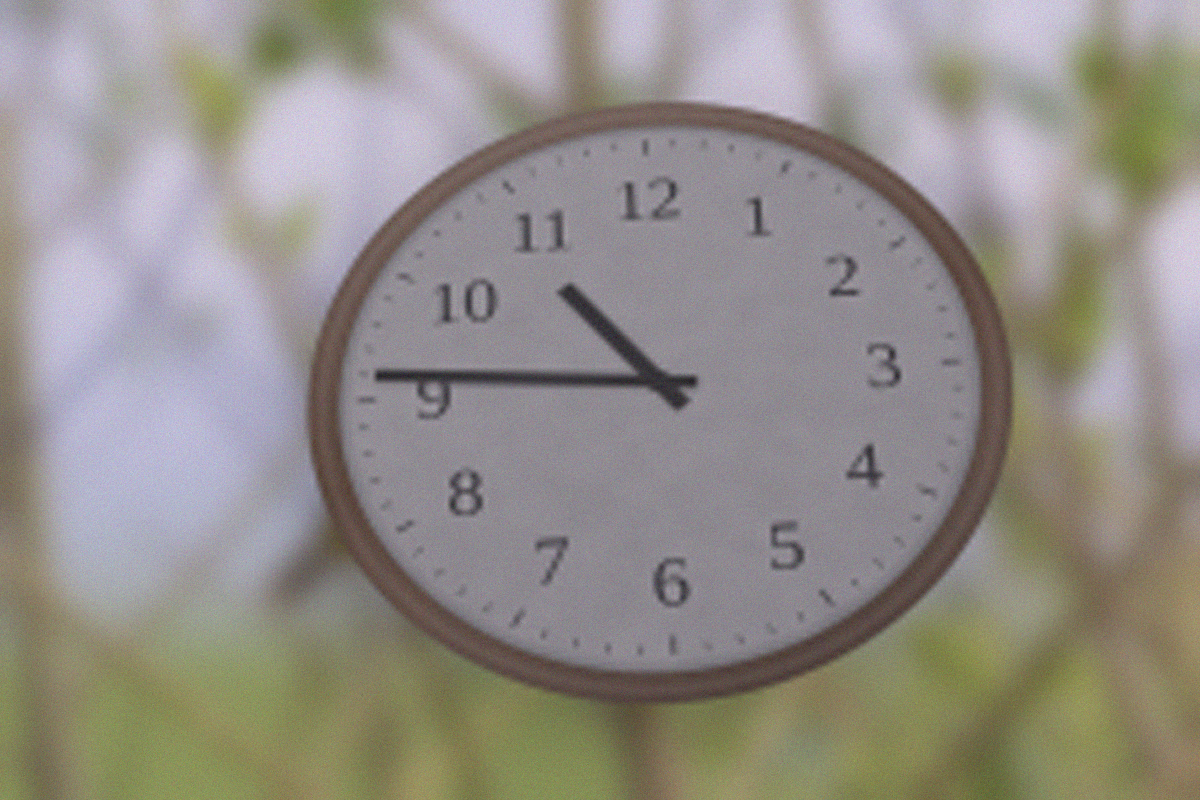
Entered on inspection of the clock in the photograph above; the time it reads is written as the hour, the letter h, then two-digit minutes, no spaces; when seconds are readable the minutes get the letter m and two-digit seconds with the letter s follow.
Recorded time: 10h46
